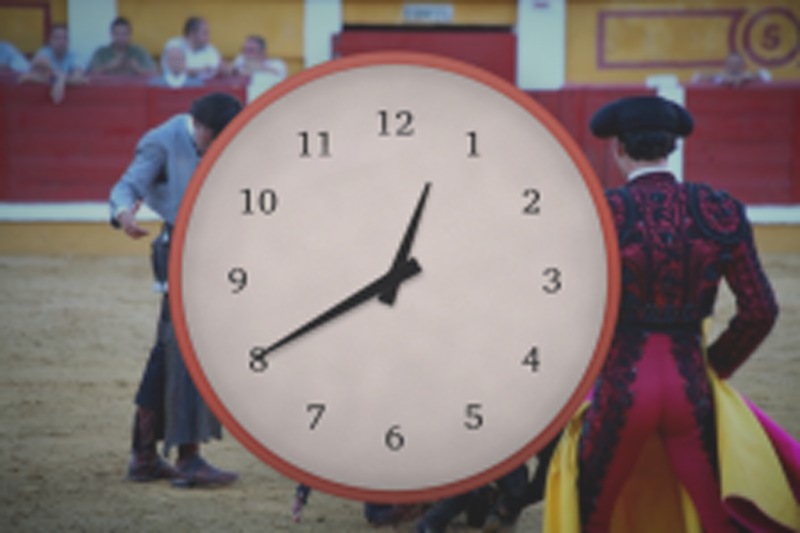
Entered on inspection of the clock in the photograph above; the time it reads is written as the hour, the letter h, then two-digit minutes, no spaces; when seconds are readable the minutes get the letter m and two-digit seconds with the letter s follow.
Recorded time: 12h40
